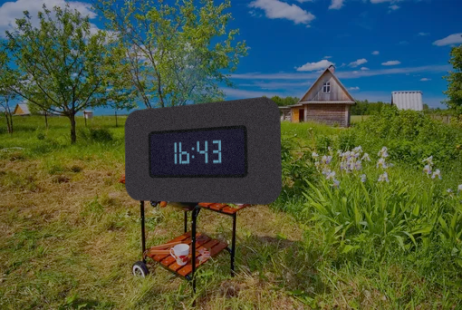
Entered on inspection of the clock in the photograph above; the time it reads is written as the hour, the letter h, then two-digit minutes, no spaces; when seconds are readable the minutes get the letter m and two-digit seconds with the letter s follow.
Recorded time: 16h43
